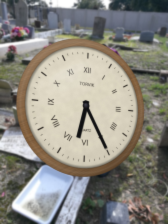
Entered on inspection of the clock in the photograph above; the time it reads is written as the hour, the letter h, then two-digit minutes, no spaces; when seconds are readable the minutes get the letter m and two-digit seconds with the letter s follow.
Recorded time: 6h25
